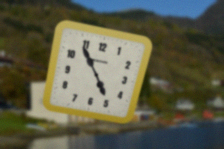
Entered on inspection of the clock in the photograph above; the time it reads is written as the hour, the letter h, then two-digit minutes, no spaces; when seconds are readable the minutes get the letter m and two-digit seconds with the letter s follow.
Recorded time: 4h54
